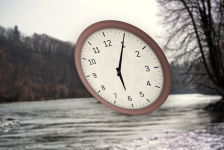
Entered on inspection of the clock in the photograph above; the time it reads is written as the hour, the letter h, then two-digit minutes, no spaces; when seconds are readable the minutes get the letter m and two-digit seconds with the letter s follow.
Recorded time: 6h05
